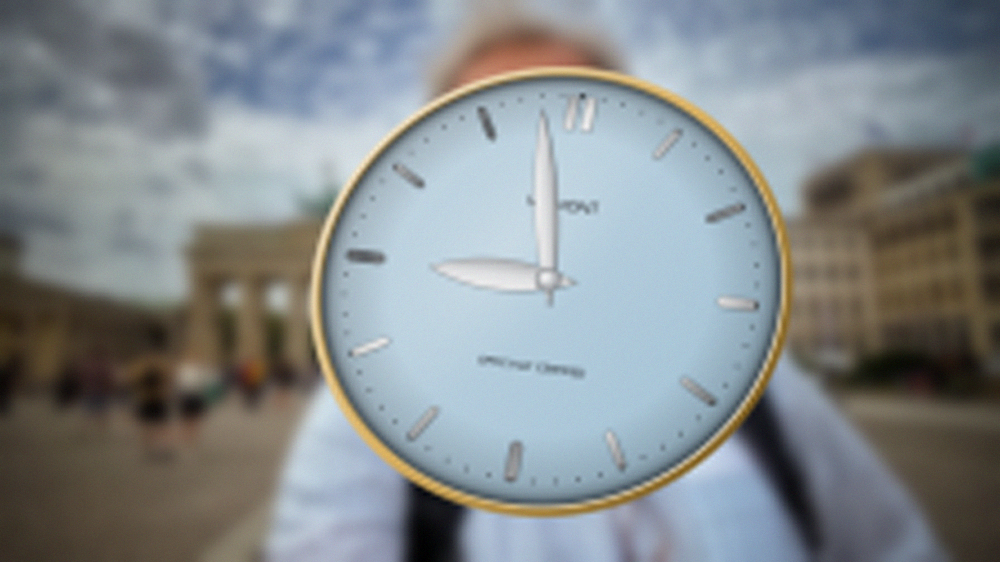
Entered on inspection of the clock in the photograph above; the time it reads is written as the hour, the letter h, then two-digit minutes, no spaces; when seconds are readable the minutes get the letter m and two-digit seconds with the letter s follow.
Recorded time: 8h58
